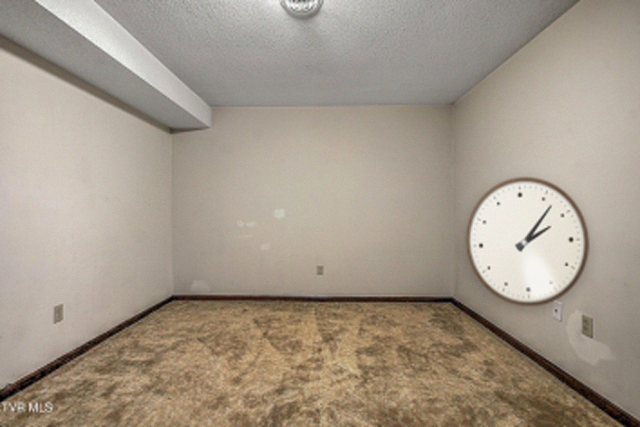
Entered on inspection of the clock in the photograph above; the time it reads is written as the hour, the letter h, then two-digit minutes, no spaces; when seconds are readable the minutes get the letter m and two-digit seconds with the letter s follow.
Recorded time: 2h07
